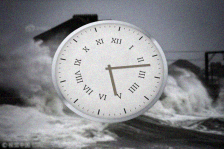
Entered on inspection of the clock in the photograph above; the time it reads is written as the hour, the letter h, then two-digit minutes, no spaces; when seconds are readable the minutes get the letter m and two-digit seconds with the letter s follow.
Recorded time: 5h12
